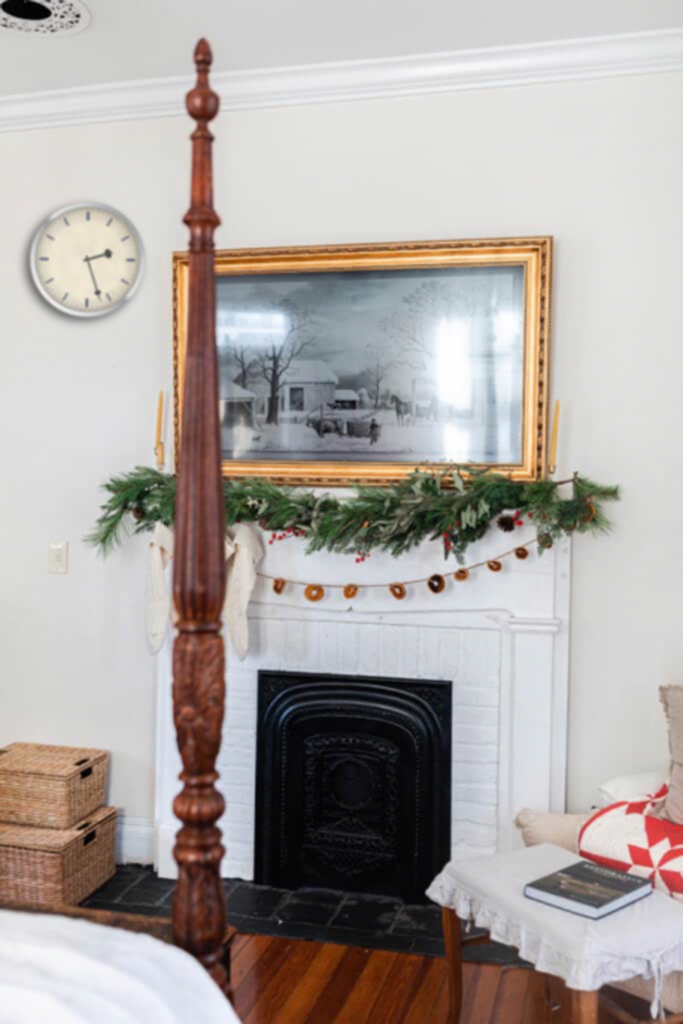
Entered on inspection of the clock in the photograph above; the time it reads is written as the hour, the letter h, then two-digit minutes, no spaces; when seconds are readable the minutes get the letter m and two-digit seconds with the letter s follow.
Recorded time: 2h27
